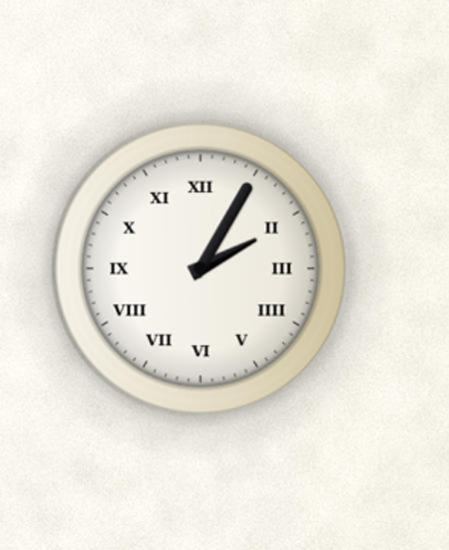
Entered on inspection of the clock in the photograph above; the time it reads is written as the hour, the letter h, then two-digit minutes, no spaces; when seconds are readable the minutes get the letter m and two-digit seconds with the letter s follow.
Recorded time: 2h05
